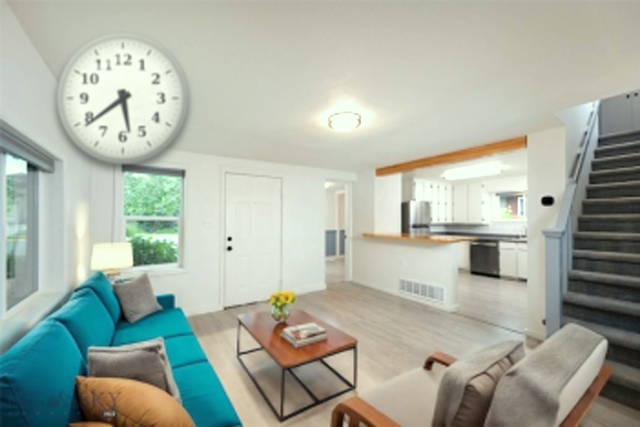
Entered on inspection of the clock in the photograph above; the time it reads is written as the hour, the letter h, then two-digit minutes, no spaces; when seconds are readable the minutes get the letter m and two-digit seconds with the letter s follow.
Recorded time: 5h39
